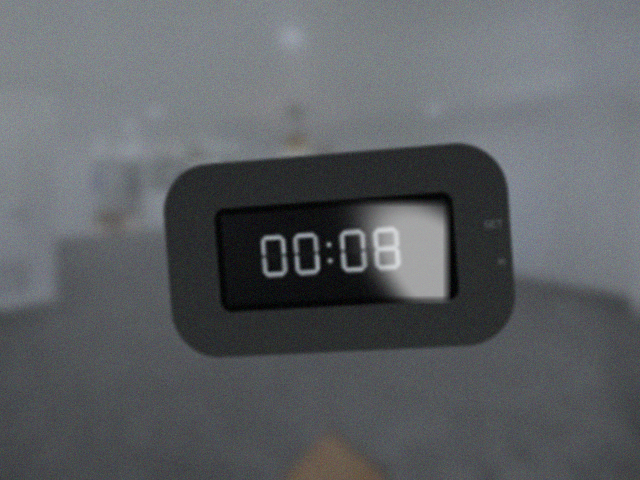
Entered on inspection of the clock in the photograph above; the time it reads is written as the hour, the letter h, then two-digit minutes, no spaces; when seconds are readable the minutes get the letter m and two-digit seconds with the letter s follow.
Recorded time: 0h08
